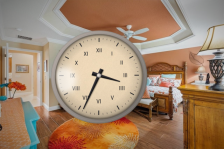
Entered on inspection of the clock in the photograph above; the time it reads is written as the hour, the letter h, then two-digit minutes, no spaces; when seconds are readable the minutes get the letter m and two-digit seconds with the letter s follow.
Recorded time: 3h34
